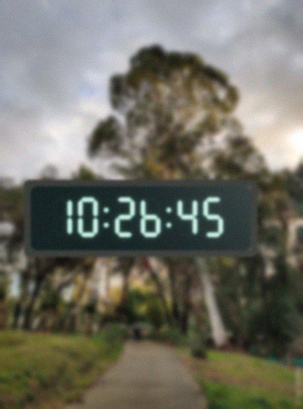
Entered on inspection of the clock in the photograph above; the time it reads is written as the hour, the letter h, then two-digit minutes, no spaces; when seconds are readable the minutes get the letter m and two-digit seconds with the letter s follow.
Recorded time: 10h26m45s
